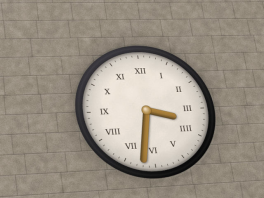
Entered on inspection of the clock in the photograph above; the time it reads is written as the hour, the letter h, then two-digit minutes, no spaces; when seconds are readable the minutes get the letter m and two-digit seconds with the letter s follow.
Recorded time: 3h32
